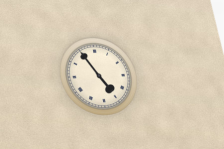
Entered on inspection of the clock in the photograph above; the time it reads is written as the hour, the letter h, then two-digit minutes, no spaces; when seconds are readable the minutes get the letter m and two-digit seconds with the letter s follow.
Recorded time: 4h55
